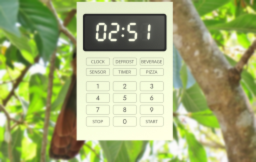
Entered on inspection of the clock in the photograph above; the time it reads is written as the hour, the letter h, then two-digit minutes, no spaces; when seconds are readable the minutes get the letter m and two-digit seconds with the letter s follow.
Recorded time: 2h51
